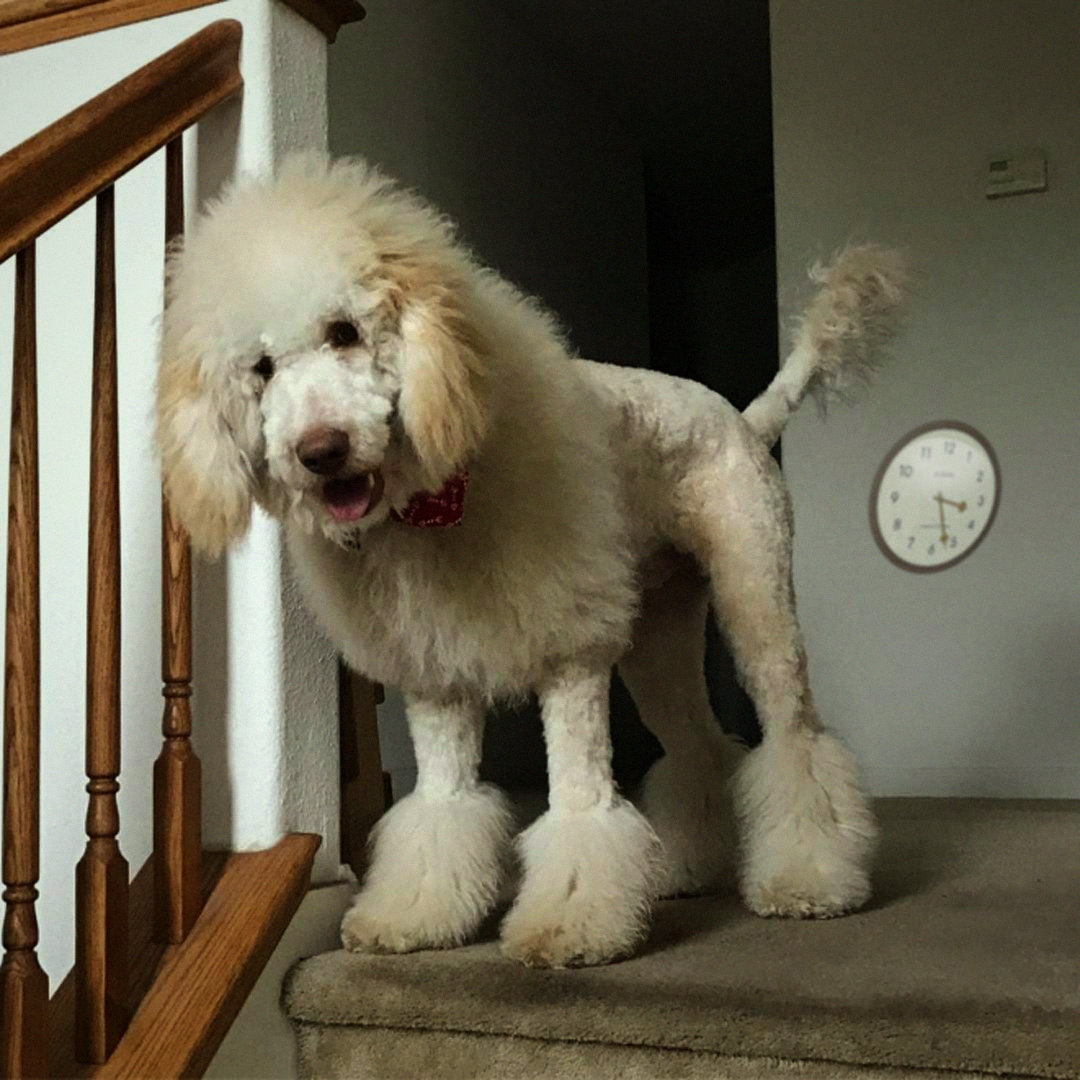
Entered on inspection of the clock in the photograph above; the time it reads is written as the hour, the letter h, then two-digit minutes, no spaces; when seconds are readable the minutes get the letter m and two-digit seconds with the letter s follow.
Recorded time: 3h27
